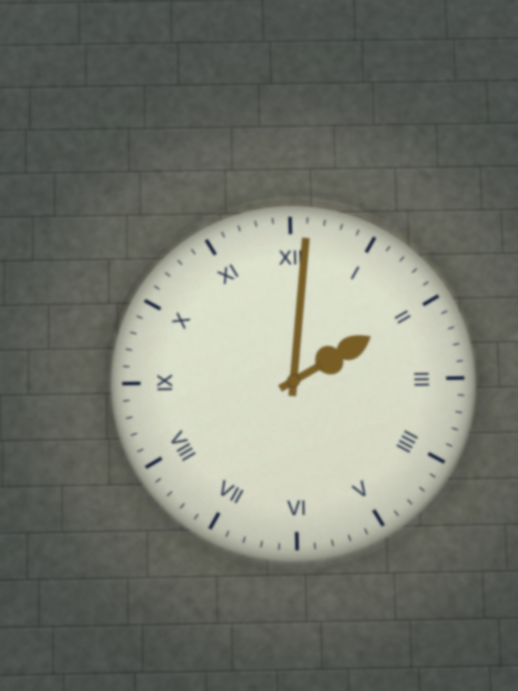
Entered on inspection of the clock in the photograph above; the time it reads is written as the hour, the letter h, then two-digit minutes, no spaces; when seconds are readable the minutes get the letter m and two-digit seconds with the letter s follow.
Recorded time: 2h01
